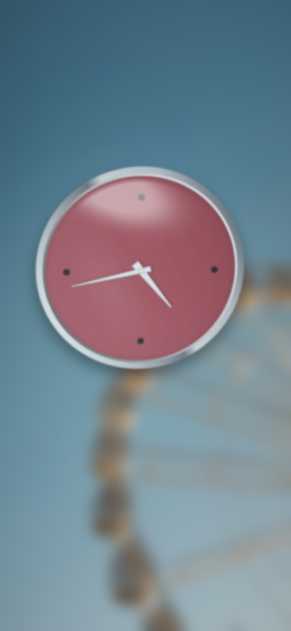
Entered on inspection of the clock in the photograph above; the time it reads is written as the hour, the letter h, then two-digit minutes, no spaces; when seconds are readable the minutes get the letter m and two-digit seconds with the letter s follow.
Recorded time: 4h43
